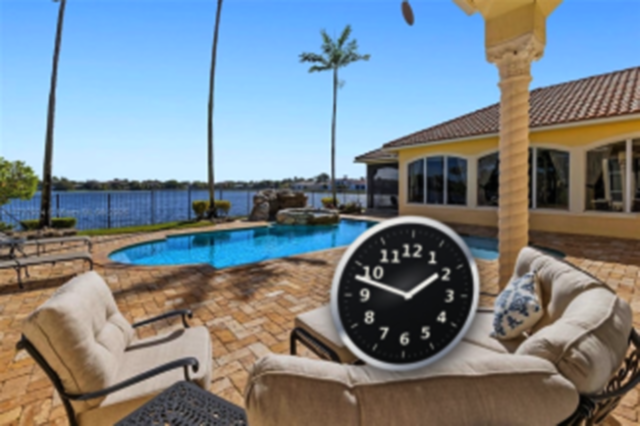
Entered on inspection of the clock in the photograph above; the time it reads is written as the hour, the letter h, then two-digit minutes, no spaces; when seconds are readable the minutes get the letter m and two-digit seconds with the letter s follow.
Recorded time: 1h48
